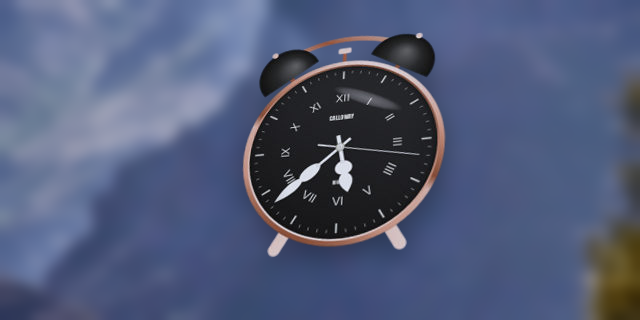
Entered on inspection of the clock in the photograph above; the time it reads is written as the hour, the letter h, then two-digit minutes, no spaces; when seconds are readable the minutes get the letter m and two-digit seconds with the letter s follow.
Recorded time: 5h38m17s
